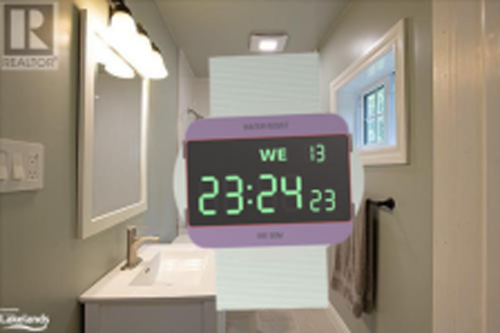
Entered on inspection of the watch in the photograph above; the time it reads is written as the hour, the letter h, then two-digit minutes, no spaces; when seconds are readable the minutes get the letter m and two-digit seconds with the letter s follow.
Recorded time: 23h24m23s
